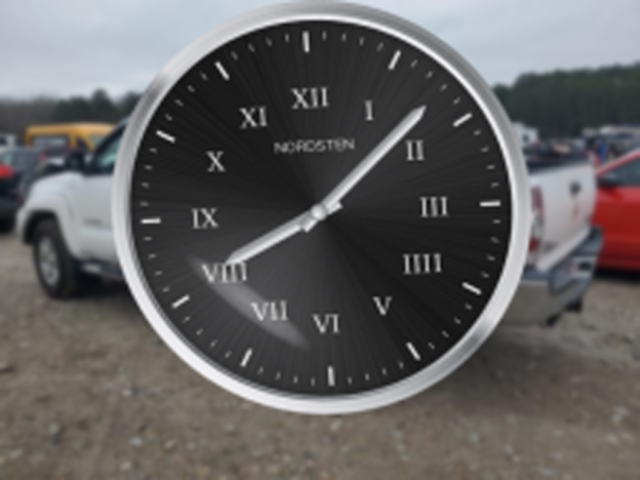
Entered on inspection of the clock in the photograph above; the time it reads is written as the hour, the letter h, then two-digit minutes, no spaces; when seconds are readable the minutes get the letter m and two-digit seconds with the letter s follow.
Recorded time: 8h08
